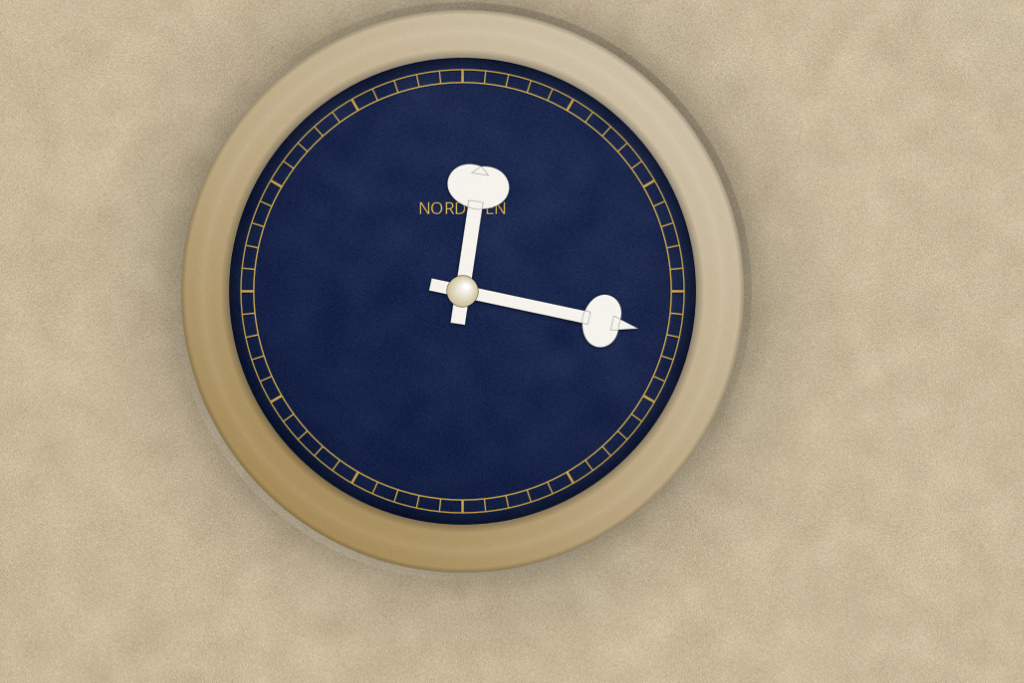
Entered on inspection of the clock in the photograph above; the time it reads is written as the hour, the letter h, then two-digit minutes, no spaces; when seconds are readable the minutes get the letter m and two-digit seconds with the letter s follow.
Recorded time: 12h17
